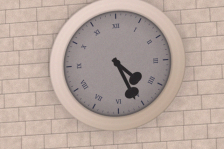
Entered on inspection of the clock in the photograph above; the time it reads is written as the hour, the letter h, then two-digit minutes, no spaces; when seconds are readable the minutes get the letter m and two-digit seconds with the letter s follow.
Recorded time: 4h26
